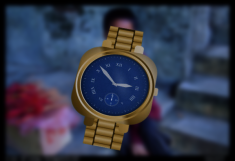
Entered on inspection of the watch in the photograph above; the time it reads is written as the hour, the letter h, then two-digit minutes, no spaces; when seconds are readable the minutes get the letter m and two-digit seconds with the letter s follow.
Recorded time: 2h52
